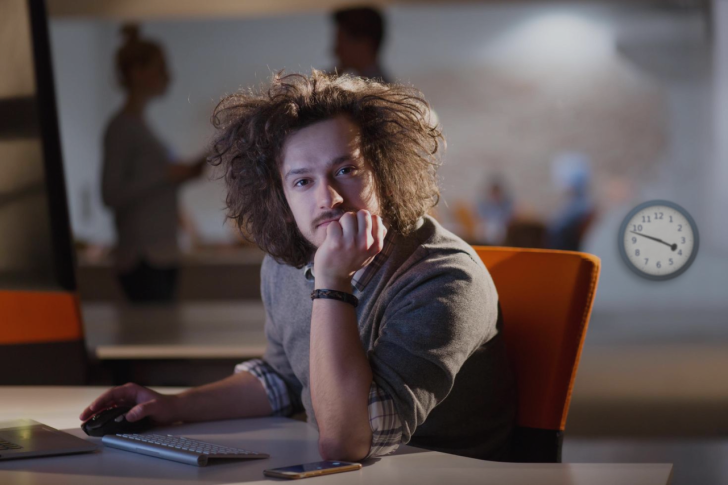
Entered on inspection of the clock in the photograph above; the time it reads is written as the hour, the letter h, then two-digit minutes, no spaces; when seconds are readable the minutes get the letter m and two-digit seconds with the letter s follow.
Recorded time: 3h48
